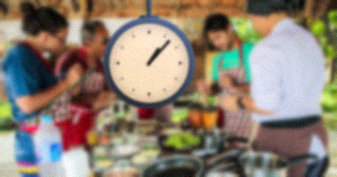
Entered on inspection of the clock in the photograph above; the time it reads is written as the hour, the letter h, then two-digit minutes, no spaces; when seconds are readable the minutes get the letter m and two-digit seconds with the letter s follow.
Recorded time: 1h07
